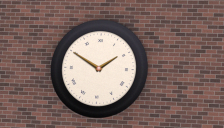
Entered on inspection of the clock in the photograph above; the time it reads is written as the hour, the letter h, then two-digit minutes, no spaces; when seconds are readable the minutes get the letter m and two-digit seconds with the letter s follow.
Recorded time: 1h50
